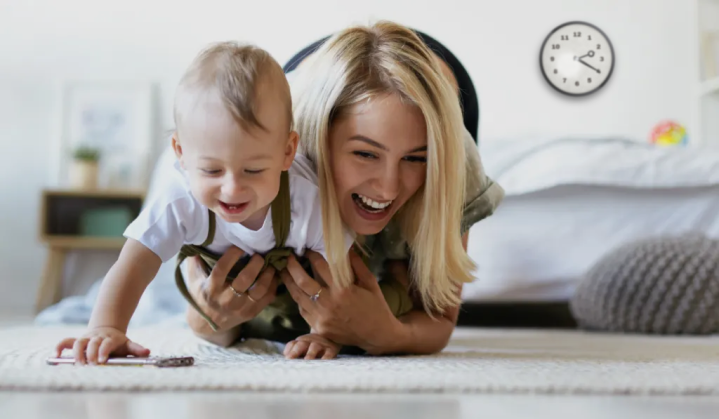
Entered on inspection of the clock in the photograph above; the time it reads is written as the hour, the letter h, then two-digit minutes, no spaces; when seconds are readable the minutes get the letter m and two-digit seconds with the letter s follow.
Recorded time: 2h20
